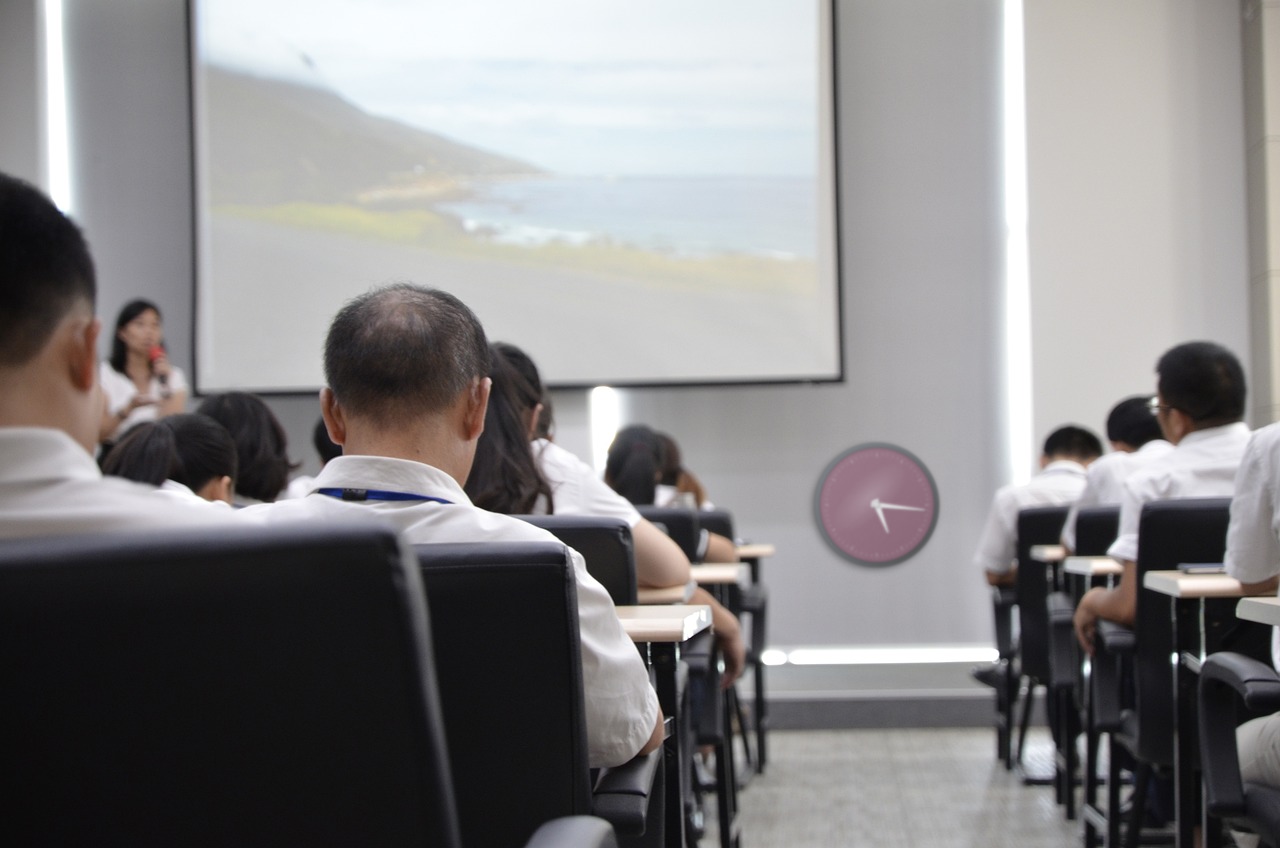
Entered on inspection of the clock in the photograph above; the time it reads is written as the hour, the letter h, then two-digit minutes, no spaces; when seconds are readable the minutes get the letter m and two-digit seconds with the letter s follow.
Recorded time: 5h16
